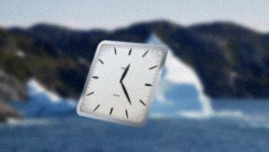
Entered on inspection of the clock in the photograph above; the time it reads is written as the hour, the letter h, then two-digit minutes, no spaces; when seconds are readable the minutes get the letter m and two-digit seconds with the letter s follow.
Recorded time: 12h23
